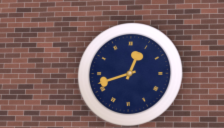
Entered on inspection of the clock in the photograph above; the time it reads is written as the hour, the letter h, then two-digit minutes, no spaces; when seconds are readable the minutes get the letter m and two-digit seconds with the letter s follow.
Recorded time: 12h42
